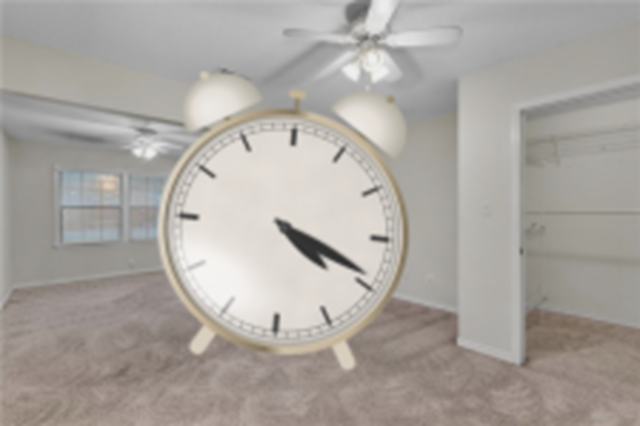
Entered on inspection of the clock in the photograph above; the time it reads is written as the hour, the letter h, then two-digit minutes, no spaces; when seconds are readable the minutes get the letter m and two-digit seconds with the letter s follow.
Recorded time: 4h19
